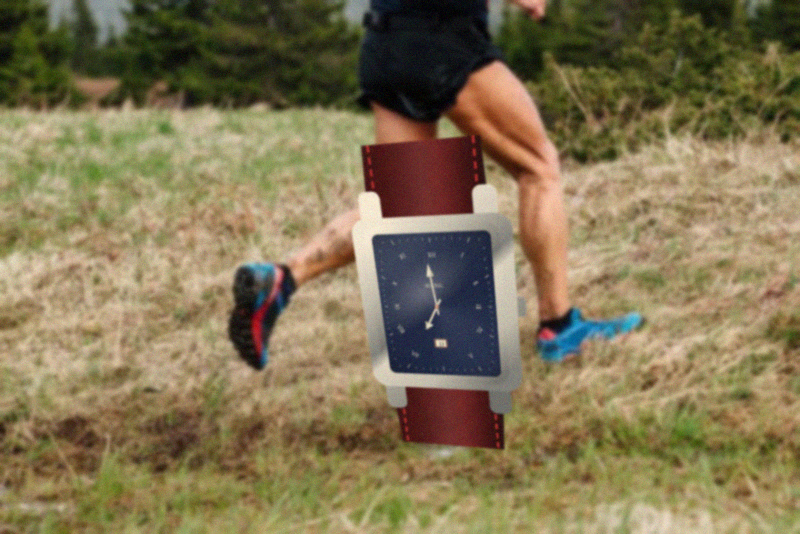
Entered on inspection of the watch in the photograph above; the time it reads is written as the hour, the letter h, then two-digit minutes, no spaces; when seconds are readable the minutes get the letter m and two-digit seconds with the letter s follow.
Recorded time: 6h59
